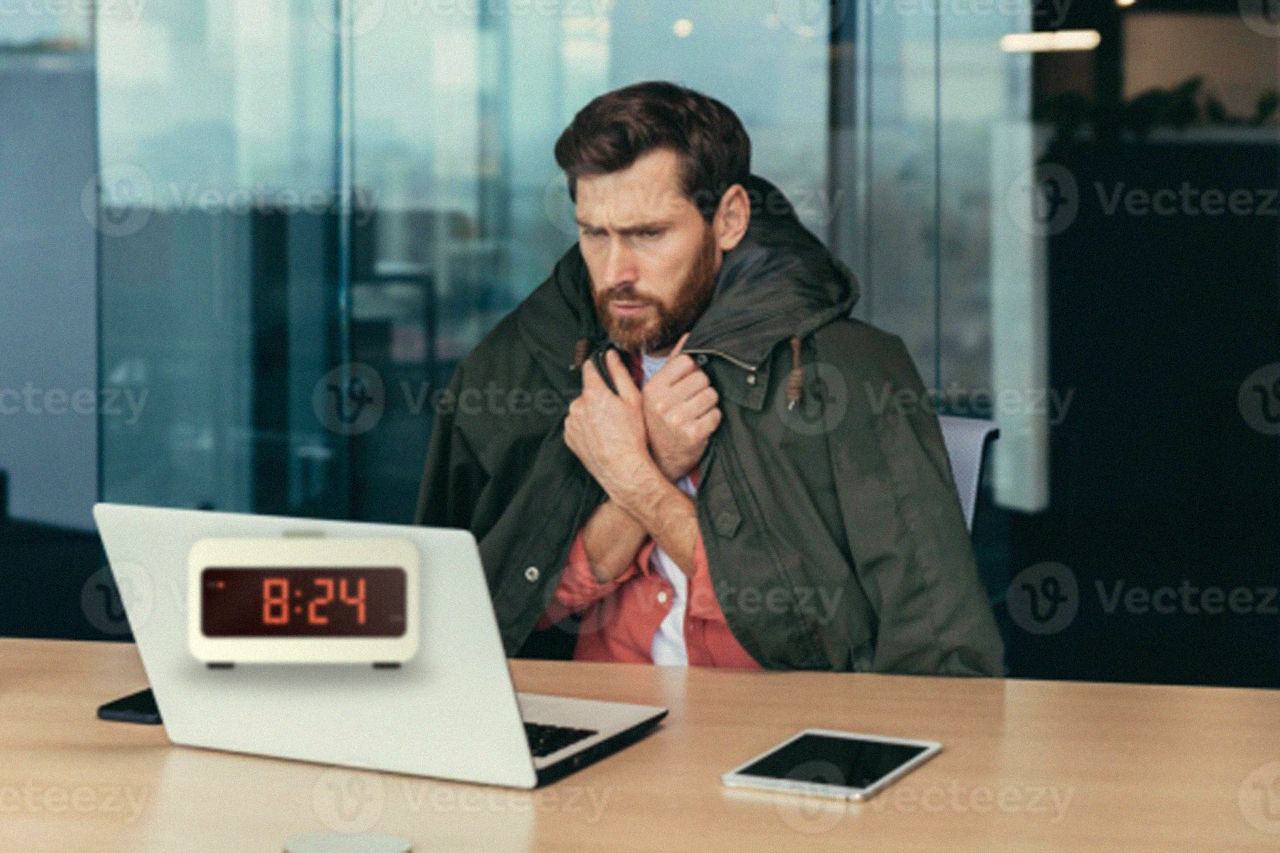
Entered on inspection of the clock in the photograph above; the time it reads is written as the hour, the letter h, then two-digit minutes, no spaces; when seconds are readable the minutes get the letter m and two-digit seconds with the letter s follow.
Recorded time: 8h24
